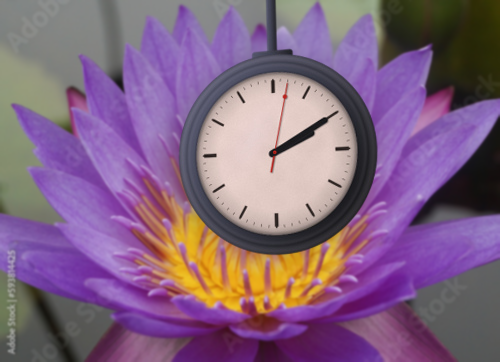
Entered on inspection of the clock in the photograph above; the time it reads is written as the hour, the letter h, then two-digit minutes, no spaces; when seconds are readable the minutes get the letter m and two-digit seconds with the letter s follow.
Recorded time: 2h10m02s
